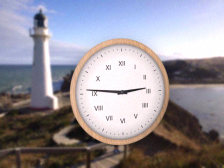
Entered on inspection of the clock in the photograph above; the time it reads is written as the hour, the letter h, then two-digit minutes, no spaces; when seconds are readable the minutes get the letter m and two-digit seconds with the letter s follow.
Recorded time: 2h46
